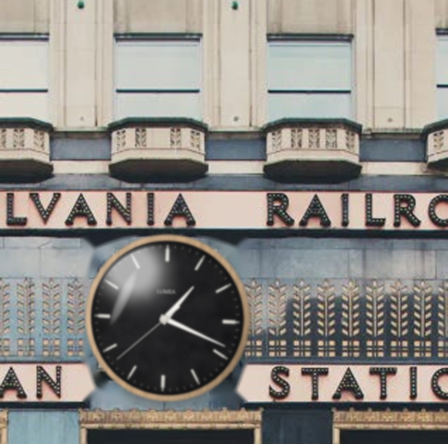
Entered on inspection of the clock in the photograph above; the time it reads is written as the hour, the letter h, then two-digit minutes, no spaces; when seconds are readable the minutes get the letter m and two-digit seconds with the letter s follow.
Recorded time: 1h18m38s
